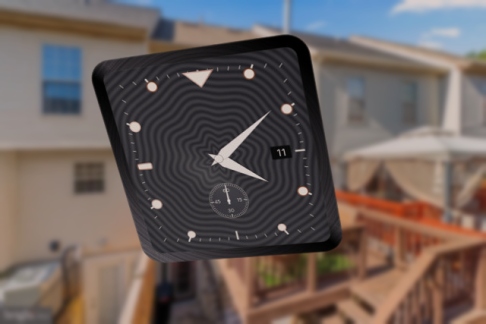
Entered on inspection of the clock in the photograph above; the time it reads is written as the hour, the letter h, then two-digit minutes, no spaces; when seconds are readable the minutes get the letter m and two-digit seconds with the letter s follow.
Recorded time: 4h09
